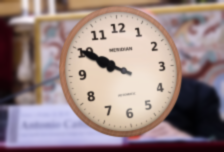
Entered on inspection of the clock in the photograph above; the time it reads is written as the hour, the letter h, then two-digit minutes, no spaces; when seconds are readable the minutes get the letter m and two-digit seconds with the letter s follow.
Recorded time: 9h50
